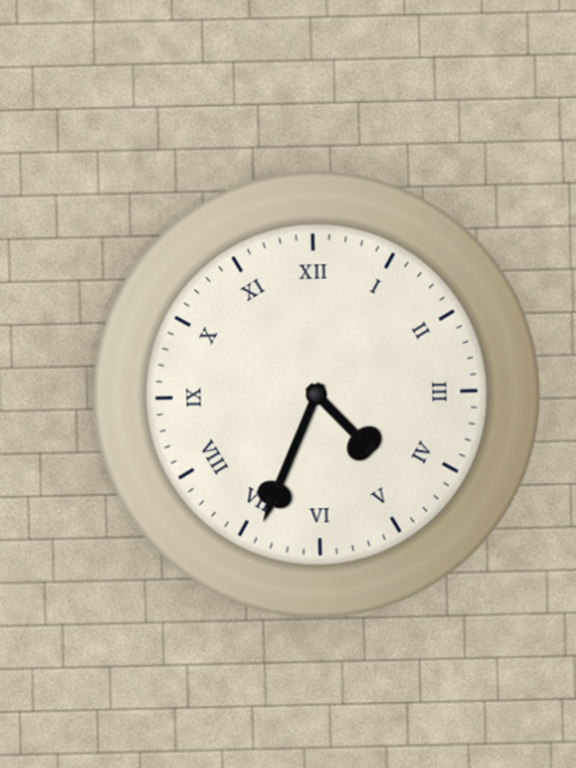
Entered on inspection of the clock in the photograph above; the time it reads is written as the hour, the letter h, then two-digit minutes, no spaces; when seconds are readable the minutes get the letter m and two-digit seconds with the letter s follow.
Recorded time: 4h34
